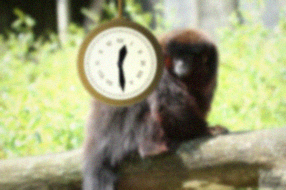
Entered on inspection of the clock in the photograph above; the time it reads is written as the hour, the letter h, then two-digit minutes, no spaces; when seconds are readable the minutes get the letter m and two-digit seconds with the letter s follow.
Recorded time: 12h29
